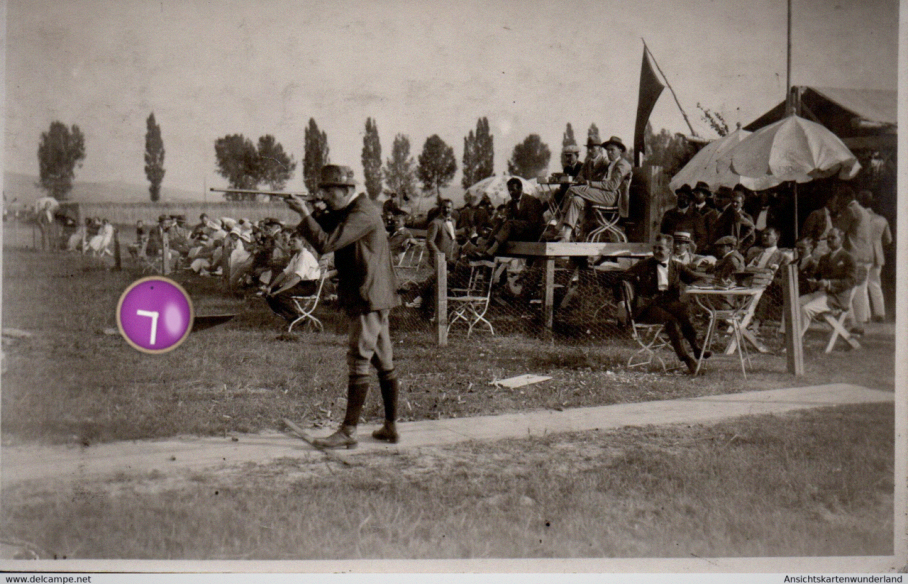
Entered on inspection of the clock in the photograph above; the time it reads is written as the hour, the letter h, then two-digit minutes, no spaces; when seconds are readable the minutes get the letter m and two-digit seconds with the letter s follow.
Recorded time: 9h32
